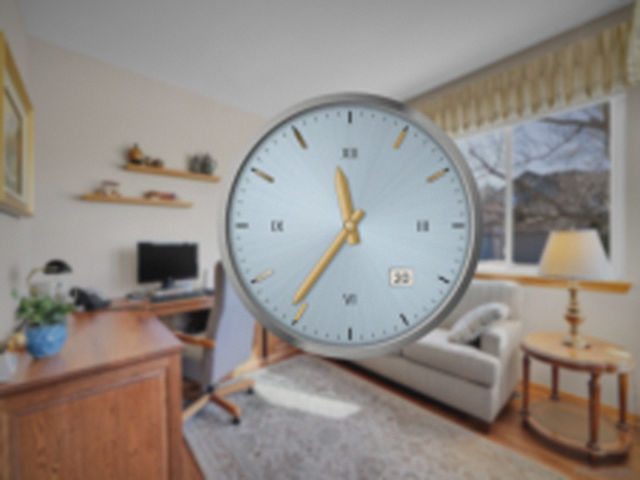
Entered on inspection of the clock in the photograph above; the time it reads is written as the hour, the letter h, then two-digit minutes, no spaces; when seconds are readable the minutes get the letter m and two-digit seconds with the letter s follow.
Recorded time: 11h36
